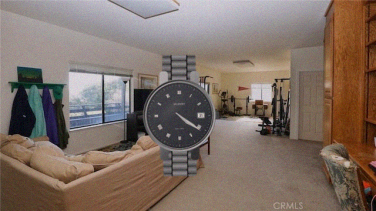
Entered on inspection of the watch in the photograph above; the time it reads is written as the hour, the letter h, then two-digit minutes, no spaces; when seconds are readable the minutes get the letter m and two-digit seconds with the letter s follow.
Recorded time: 4h21
